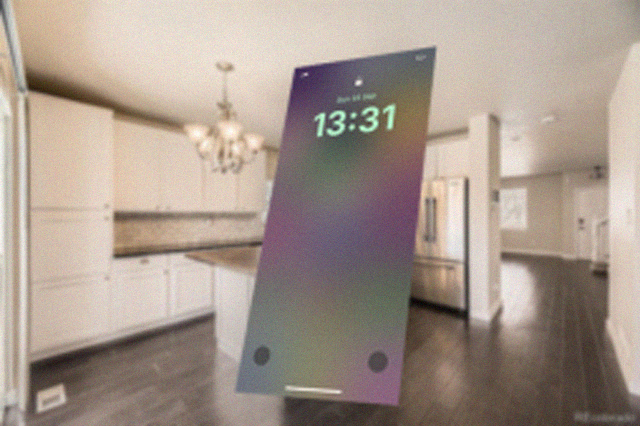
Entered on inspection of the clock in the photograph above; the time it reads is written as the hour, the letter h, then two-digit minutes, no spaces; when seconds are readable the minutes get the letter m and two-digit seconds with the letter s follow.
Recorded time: 13h31
